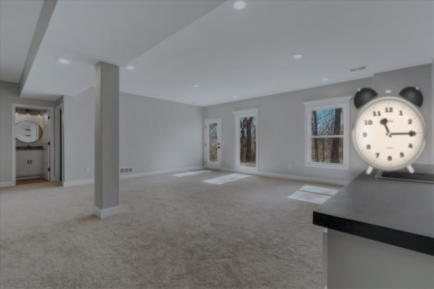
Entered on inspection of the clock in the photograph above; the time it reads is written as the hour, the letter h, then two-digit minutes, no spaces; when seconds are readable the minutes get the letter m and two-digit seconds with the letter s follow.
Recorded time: 11h15
